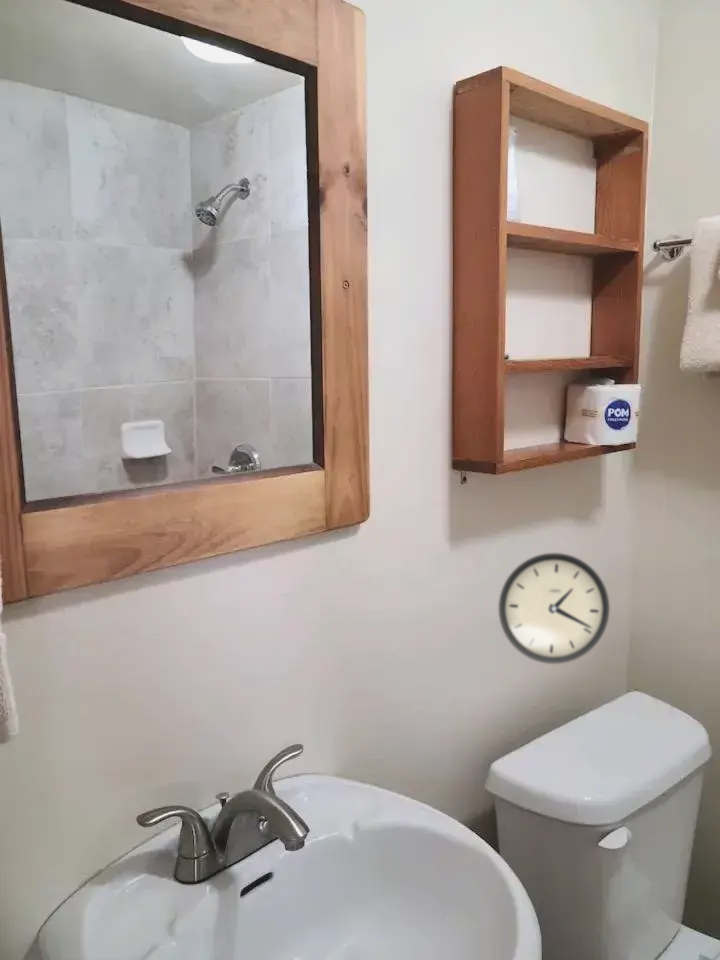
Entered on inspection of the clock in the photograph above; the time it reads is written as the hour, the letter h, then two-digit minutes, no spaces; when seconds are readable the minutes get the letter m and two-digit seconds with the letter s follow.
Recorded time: 1h19
